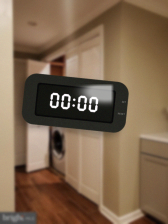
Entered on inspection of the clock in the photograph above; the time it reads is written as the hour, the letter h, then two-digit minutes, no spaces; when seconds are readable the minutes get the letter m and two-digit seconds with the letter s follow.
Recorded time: 0h00
